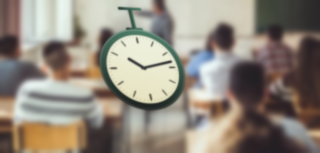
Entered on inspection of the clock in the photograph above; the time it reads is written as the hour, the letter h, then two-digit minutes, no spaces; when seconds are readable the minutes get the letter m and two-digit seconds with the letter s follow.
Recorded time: 10h13
